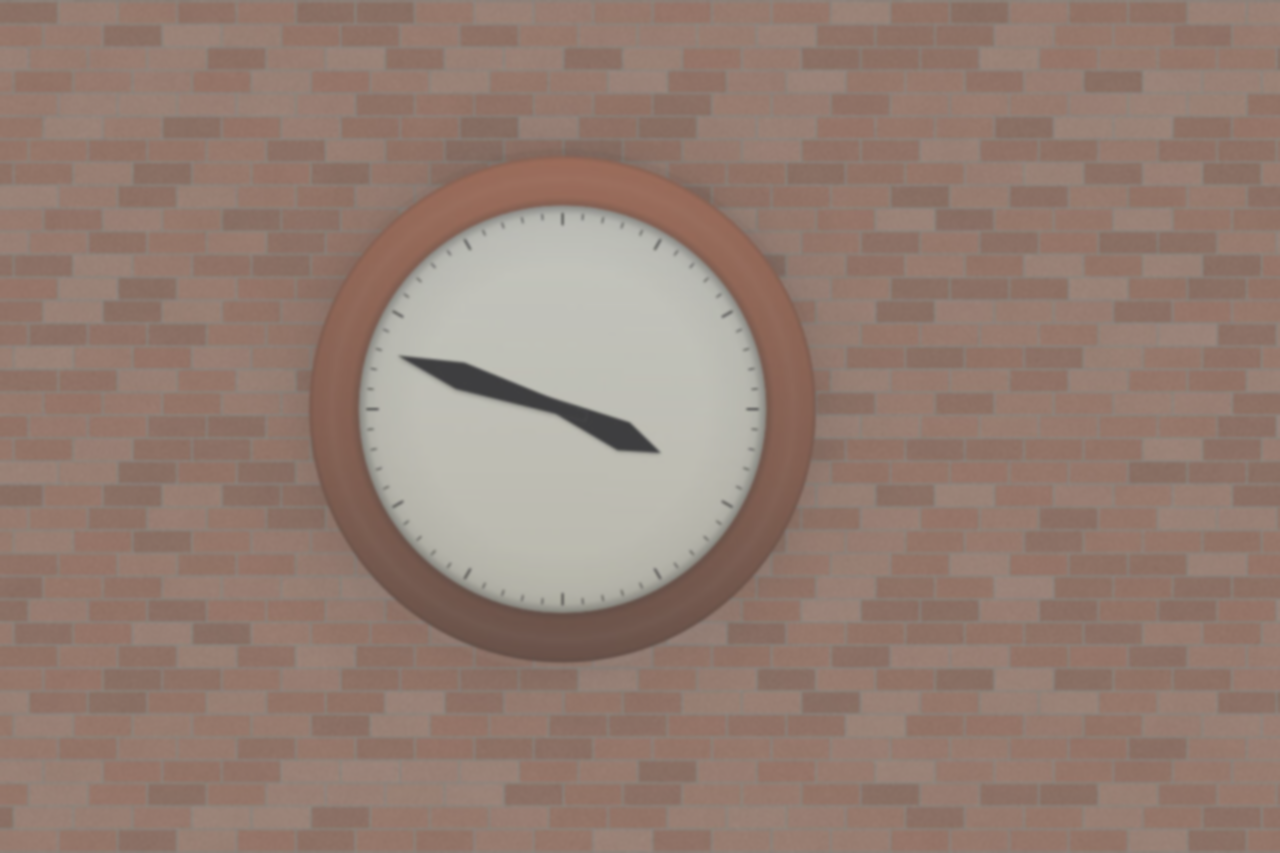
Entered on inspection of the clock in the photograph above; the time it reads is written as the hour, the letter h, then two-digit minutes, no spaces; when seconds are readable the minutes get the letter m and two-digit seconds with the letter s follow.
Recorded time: 3h48
